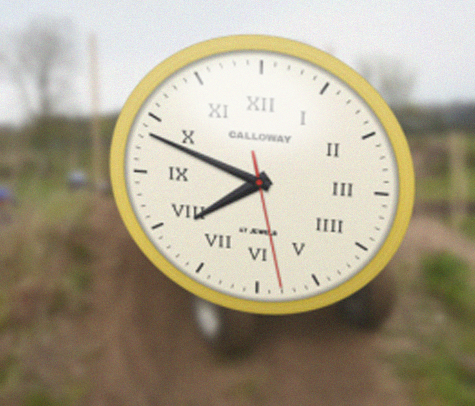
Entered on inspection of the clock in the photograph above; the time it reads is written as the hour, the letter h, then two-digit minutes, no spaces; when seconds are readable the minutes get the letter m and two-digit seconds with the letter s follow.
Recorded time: 7h48m28s
